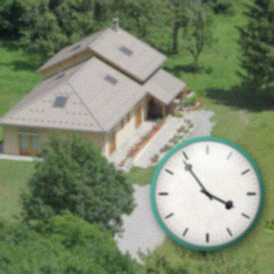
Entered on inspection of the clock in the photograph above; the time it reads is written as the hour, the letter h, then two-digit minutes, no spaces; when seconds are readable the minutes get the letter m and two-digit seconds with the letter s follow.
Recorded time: 3h54
